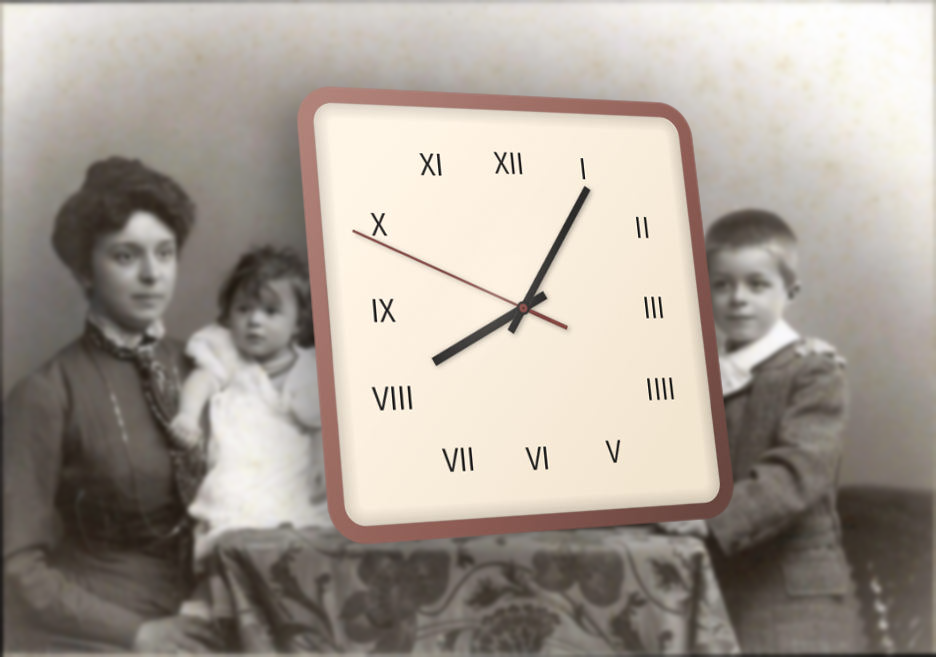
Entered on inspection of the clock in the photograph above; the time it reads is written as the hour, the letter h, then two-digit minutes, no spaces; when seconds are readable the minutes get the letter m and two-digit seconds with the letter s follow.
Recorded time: 8h05m49s
